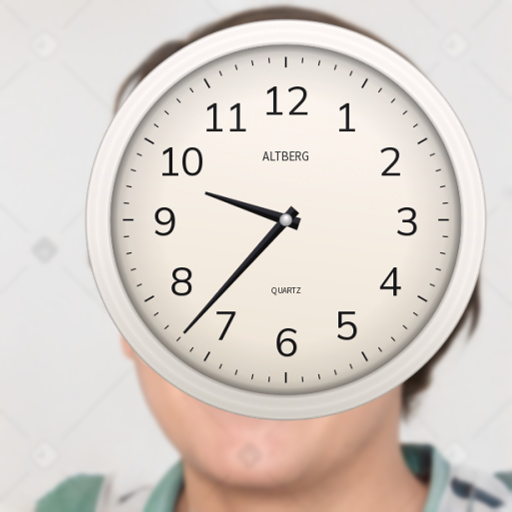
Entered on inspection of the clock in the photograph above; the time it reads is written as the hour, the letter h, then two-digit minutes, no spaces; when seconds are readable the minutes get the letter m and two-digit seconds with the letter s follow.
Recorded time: 9h37
